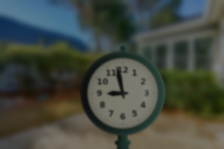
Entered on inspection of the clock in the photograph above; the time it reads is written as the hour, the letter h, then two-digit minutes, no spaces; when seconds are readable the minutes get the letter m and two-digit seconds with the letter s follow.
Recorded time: 8h58
